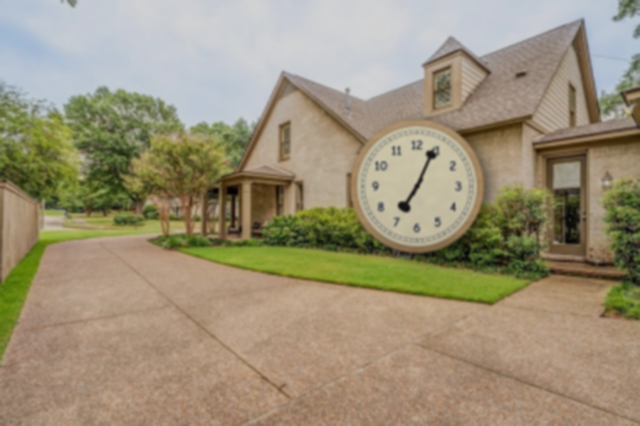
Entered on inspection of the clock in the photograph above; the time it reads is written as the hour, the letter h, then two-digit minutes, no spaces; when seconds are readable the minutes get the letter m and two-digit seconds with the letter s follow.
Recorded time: 7h04
